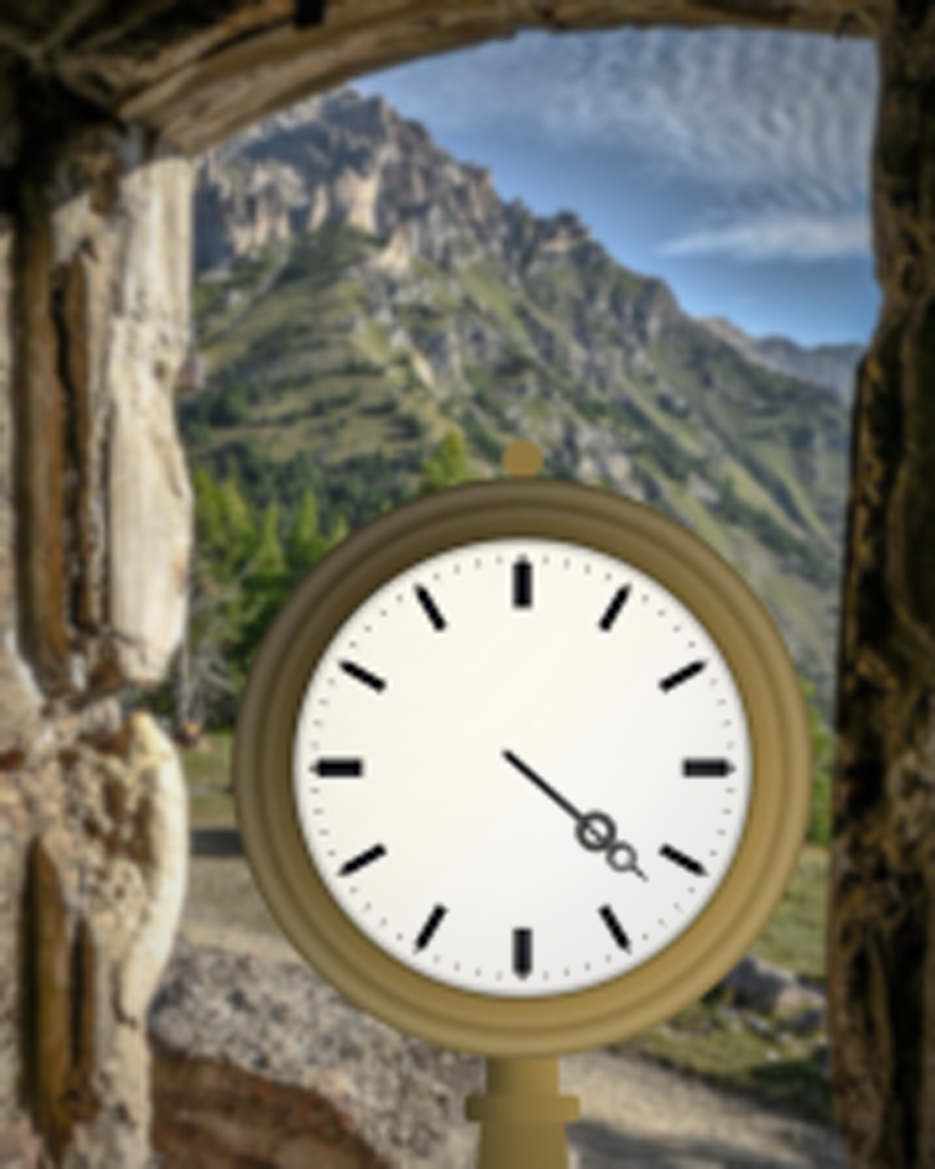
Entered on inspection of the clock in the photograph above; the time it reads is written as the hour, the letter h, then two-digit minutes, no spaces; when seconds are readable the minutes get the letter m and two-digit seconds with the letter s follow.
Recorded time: 4h22
